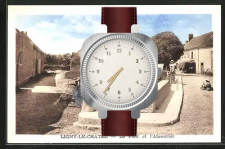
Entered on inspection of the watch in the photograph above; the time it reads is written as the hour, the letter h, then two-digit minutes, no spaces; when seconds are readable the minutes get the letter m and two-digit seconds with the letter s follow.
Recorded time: 7h36
